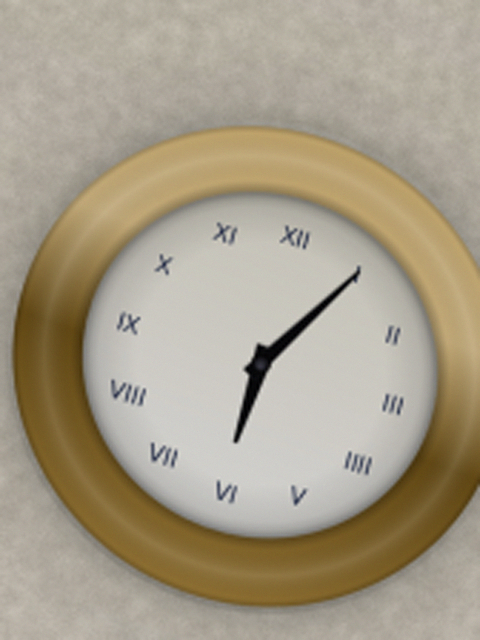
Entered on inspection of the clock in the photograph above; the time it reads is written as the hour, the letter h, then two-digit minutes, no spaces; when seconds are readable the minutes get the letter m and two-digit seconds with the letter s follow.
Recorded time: 6h05
